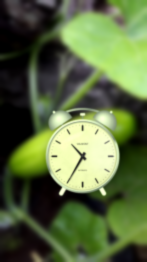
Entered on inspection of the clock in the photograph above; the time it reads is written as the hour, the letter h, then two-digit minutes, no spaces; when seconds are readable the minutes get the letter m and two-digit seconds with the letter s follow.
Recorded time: 10h35
